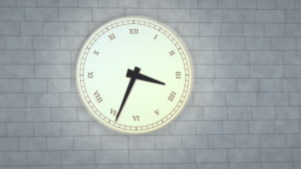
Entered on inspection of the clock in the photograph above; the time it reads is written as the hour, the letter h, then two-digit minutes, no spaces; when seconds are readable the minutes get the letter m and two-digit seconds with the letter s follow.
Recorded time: 3h34
